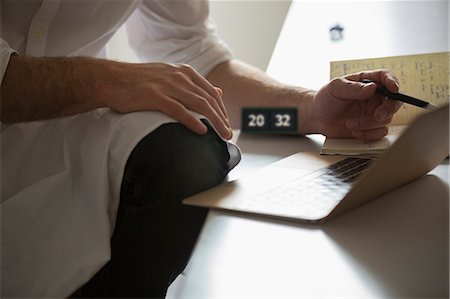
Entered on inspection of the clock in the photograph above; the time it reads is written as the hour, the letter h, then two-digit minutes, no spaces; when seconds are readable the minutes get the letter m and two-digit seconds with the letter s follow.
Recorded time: 20h32
